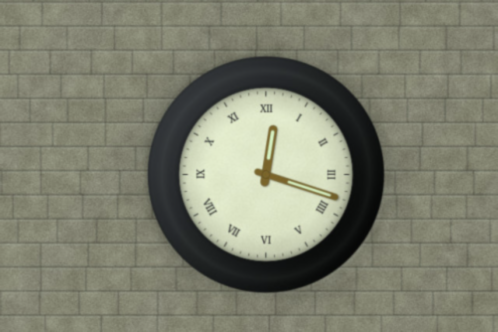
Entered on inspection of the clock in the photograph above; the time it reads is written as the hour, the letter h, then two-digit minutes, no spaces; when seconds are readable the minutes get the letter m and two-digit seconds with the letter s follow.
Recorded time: 12h18
